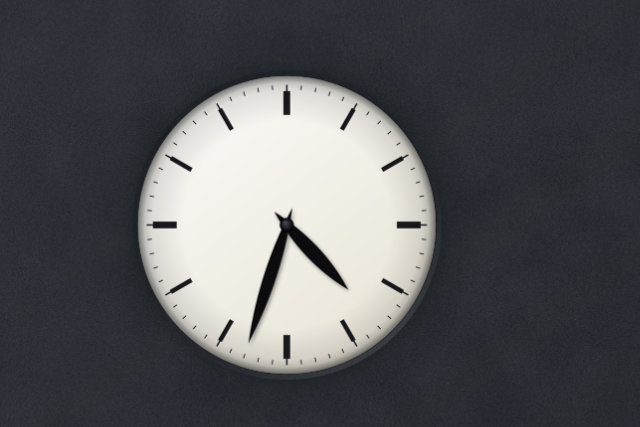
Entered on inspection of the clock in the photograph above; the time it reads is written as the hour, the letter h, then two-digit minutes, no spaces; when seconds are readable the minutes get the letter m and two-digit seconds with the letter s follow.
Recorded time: 4h33
